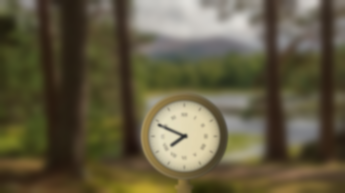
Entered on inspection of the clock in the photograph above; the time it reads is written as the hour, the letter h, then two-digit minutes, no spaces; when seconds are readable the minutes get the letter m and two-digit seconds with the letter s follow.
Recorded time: 7h49
